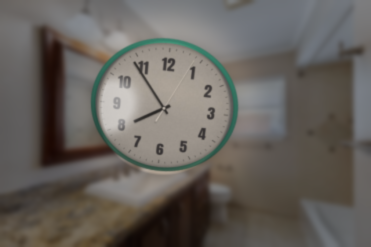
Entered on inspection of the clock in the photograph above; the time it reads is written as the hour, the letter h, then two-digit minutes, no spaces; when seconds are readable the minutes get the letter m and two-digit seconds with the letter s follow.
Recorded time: 7h54m04s
